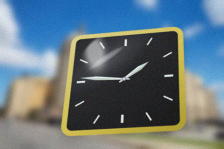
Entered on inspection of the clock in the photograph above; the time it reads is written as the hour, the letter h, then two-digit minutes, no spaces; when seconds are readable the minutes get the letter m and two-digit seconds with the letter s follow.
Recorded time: 1h46
